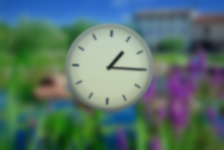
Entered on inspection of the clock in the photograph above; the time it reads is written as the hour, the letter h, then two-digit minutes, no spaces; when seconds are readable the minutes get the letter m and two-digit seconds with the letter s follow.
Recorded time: 1h15
